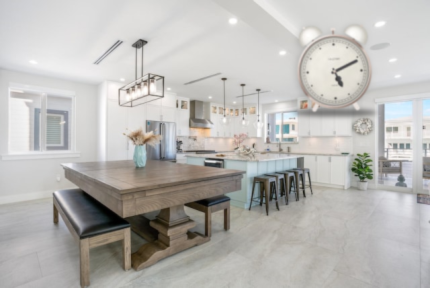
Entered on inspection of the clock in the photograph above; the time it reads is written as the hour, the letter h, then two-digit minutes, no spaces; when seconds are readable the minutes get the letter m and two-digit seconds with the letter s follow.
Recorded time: 5h11
